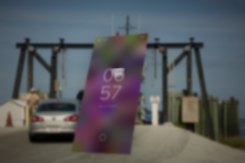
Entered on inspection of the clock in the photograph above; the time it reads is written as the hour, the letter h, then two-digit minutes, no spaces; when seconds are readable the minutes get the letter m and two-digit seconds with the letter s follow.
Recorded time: 6h57
